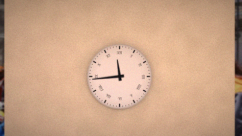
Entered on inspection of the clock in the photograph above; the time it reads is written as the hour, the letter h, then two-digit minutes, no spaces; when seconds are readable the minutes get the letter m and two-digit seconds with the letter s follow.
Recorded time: 11h44
